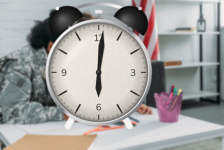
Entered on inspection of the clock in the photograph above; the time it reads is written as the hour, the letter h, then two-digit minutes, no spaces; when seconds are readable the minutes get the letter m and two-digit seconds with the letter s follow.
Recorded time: 6h01
